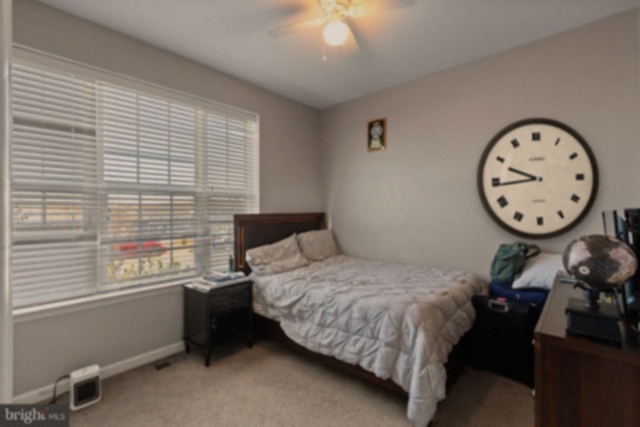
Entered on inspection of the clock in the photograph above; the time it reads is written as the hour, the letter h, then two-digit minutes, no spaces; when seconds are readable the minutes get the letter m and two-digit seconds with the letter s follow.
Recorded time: 9h44
